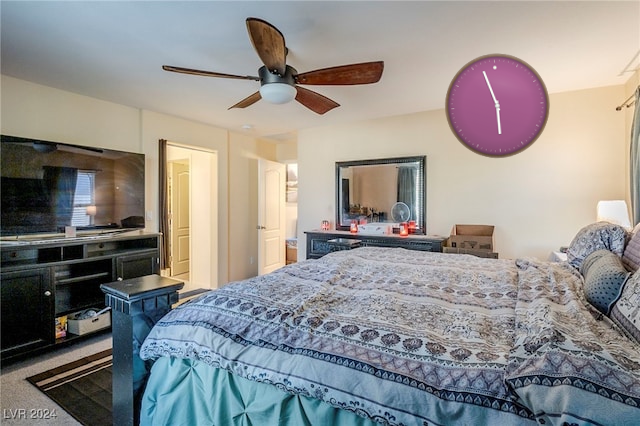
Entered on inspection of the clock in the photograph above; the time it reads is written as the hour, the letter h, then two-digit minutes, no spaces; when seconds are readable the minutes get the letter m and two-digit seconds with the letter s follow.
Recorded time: 5h57
